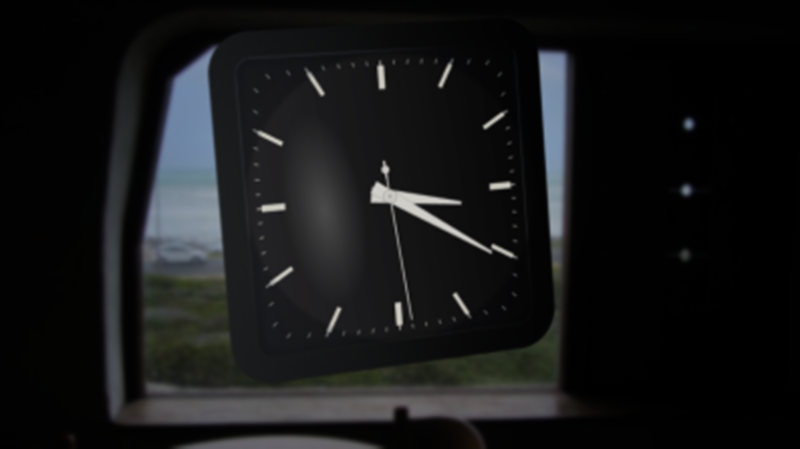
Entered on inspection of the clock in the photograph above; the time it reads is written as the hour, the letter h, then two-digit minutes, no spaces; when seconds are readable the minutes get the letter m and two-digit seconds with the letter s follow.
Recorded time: 3h20m29s
